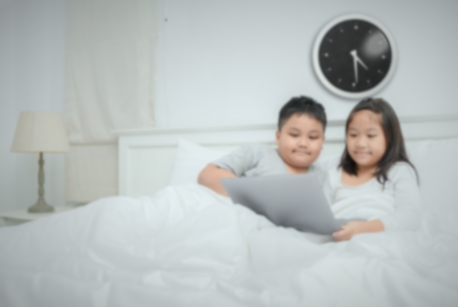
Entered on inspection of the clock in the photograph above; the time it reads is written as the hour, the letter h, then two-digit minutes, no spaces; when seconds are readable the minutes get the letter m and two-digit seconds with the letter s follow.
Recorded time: 4h29
